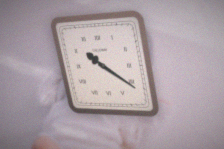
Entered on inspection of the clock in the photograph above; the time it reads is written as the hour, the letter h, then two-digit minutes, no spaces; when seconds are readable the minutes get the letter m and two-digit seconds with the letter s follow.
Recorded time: 10h21
